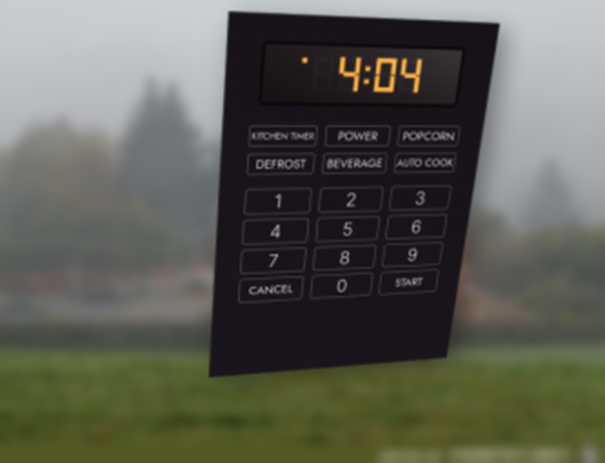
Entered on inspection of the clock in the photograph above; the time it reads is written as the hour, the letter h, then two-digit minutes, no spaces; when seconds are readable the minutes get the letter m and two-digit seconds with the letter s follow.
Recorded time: 4h04
